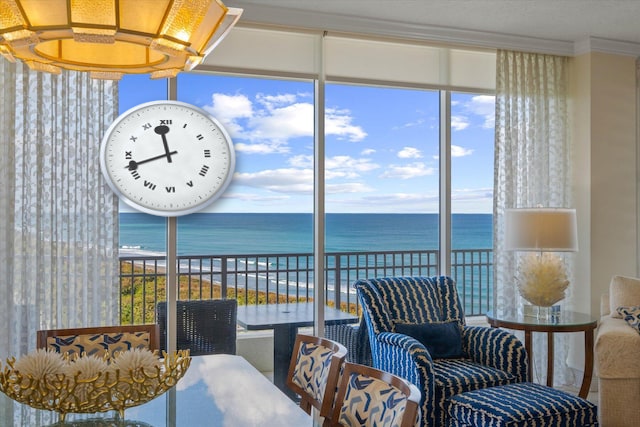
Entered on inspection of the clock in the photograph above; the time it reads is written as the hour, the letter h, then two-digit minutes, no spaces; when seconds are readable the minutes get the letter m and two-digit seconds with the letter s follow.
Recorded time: 11h42
